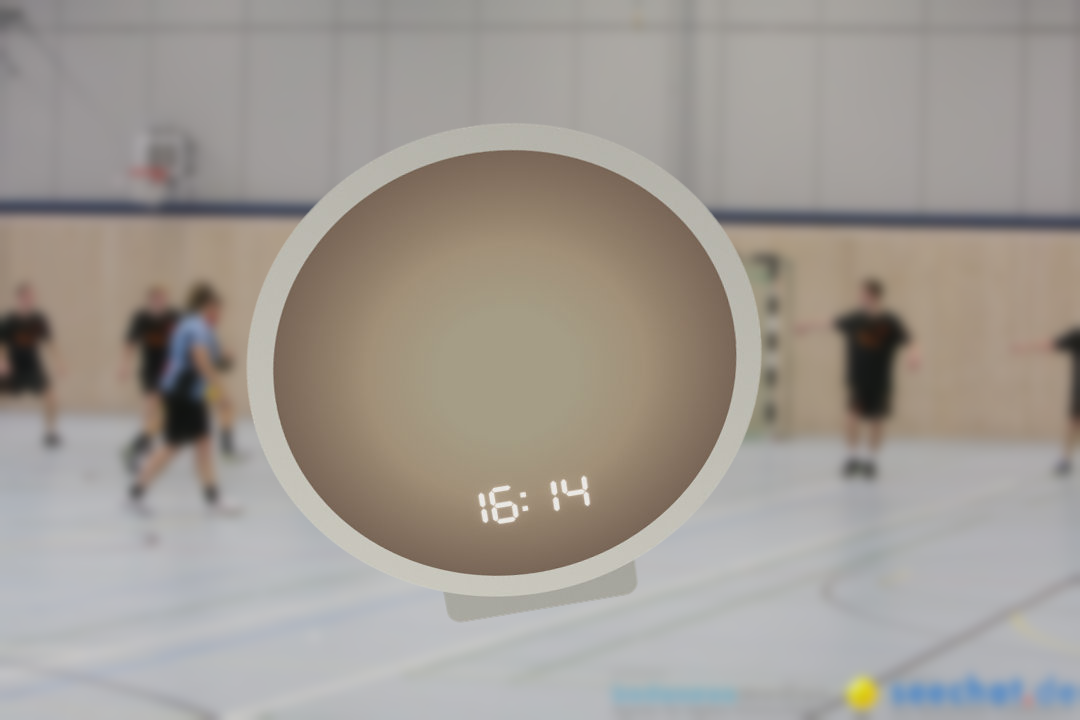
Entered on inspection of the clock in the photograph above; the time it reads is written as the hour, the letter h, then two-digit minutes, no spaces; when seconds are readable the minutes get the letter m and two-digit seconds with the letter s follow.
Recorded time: 16h14
